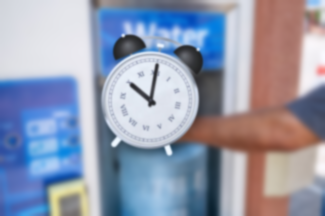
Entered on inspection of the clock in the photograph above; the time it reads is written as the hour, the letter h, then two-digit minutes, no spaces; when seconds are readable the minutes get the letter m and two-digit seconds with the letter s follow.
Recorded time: 10h00
